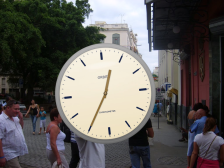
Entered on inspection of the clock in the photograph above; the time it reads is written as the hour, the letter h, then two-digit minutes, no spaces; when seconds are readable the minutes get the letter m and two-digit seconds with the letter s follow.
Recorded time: 12h35
